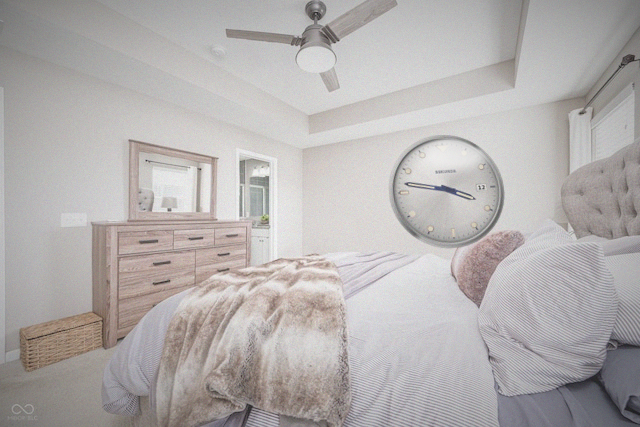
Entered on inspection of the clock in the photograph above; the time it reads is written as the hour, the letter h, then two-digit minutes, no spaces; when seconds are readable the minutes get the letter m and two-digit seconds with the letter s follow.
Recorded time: 3h47
